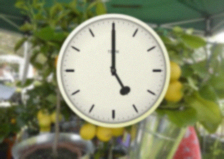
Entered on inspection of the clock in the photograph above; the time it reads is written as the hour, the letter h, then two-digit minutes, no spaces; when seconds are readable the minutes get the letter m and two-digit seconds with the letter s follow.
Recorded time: 5h00
